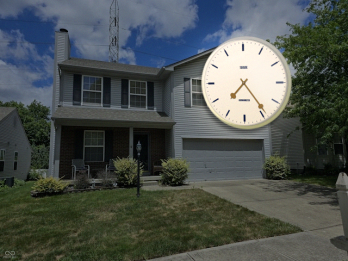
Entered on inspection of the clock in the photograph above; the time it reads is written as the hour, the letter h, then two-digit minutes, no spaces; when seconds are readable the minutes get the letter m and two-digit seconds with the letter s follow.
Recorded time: 7h24
